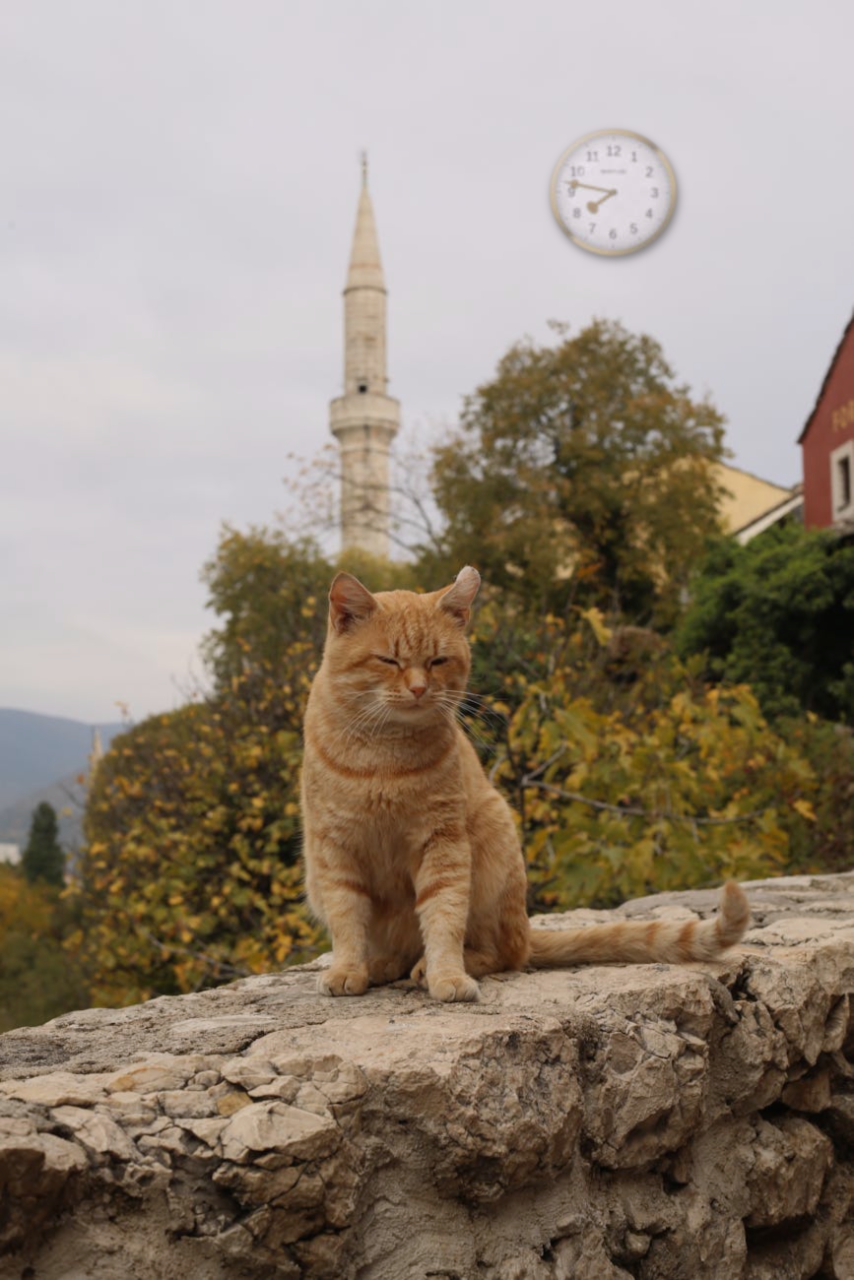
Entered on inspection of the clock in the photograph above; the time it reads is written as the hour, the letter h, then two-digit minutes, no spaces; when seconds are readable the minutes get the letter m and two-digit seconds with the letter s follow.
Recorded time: 7h47
